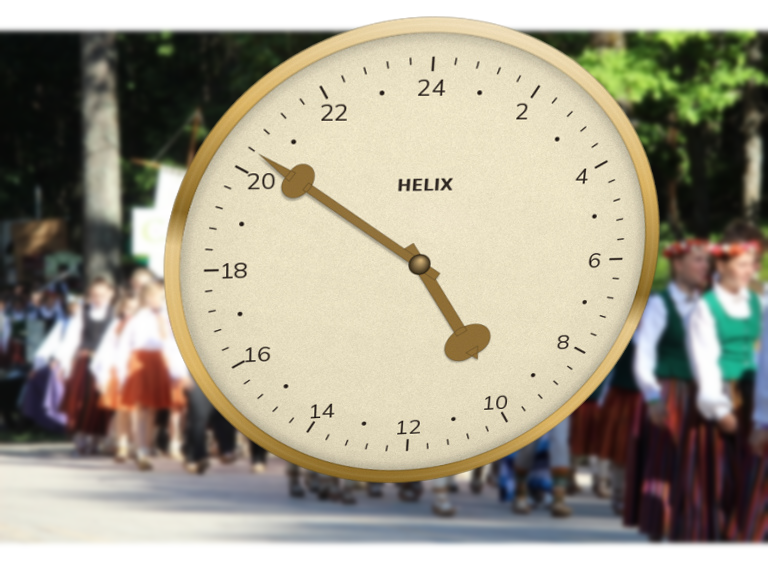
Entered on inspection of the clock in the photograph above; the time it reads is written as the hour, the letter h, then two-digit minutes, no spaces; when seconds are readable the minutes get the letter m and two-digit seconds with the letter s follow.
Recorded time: 9h51
